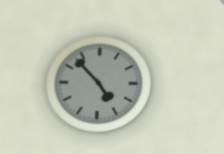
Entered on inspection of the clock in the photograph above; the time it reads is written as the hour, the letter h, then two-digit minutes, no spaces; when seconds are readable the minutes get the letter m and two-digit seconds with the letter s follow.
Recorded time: 4h53
